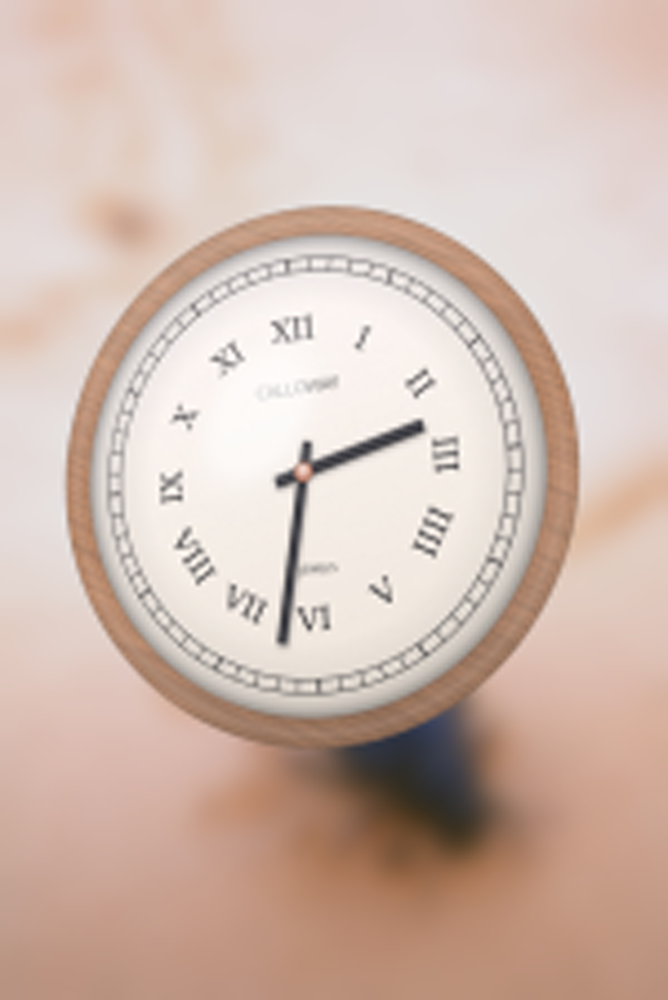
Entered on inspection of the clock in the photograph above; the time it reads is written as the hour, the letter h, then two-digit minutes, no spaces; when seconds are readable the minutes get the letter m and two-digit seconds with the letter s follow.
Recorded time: 2h32
